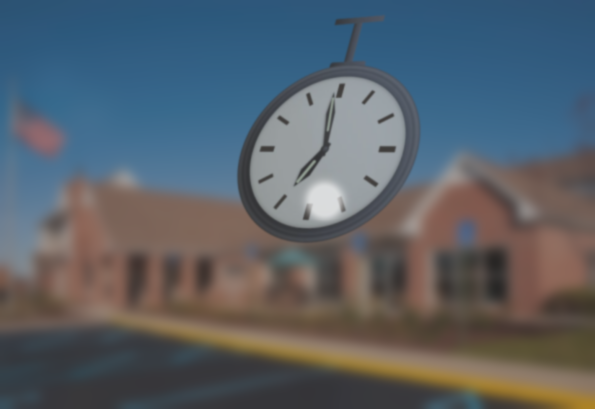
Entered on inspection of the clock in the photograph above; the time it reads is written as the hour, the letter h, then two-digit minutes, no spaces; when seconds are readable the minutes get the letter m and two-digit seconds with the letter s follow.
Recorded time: 6h59
